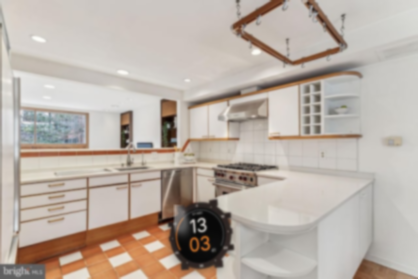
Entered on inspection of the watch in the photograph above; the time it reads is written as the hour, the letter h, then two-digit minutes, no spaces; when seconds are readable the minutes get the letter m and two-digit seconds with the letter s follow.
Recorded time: 13h03
